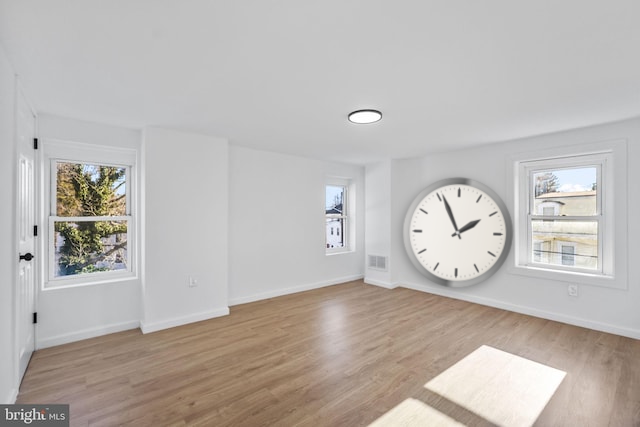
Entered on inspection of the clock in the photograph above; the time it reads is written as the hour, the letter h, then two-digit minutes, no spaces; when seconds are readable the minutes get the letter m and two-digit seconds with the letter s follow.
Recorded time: 1h56
